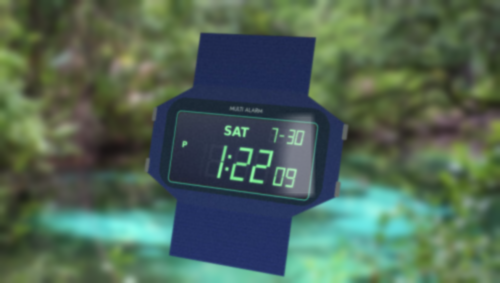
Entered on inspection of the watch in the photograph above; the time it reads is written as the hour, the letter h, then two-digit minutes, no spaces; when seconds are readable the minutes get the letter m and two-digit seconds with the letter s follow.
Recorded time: 1h22m09s
